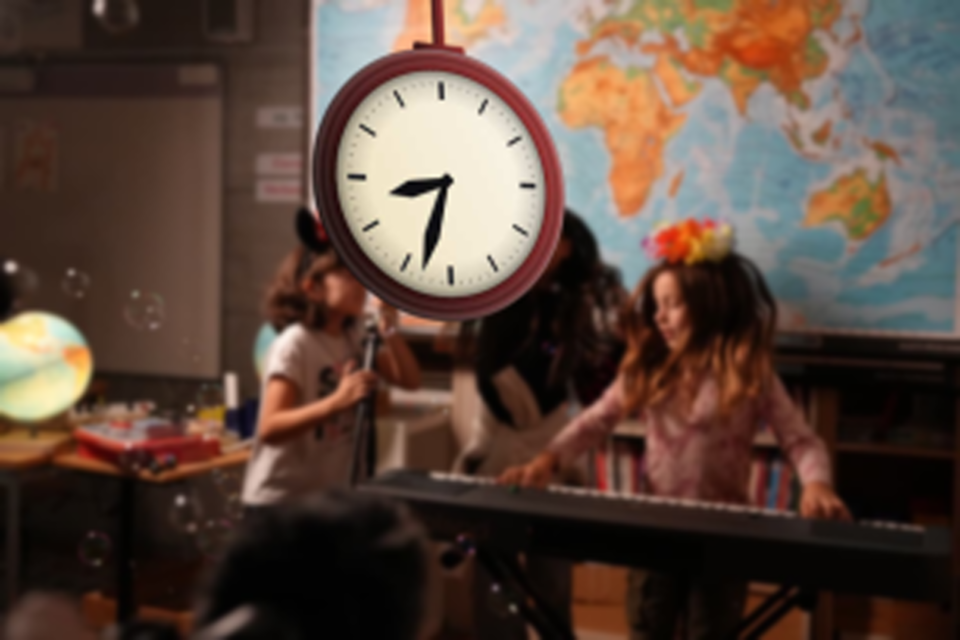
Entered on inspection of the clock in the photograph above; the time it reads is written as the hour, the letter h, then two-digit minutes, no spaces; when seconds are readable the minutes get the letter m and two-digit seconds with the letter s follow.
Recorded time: 8h33
